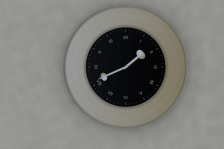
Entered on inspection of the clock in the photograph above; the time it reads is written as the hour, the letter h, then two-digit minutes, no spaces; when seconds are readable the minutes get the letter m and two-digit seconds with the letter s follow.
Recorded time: 1h41
